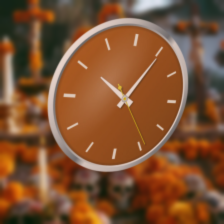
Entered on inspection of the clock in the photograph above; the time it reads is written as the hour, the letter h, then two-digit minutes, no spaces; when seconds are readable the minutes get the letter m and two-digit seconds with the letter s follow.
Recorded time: 10h05m24s
